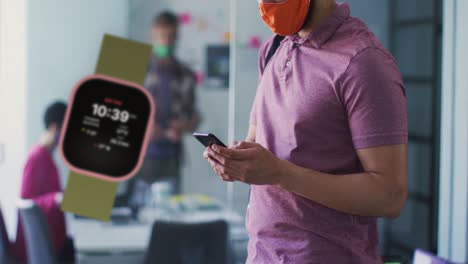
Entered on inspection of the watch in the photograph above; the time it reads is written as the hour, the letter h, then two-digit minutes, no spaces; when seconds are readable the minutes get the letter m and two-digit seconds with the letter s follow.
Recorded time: 10h39
